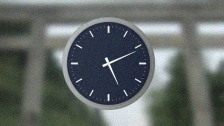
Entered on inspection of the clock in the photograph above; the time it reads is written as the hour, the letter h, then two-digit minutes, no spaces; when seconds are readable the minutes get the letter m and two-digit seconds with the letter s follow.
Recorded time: 5h11
